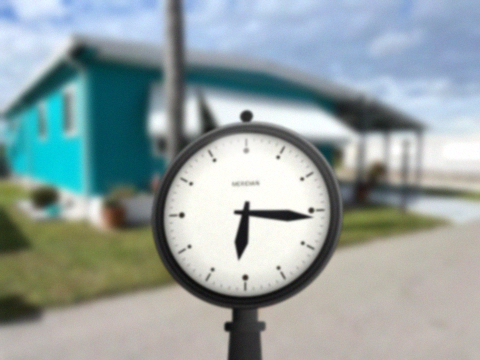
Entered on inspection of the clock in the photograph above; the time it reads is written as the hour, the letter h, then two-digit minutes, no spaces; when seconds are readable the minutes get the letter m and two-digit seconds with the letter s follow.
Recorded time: 6h16
